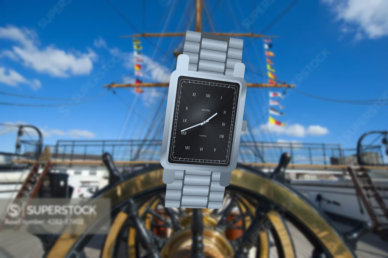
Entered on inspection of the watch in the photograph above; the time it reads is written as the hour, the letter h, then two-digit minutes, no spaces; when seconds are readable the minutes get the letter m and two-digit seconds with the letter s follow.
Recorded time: 1h41
